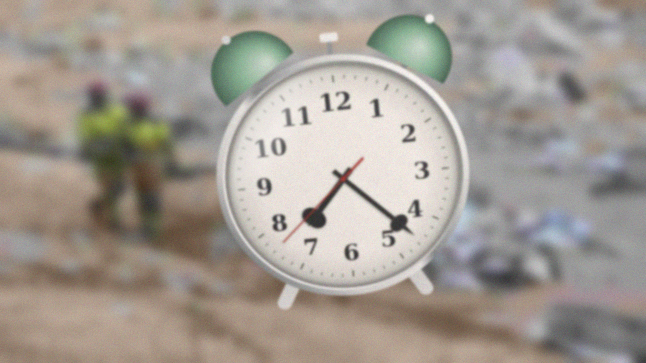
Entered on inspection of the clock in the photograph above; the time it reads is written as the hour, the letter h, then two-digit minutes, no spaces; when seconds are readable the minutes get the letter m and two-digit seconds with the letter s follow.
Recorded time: 7h22m38s
